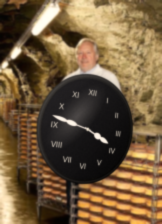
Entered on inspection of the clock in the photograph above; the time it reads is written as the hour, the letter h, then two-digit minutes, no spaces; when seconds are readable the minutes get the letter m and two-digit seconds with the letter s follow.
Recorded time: 3h47
